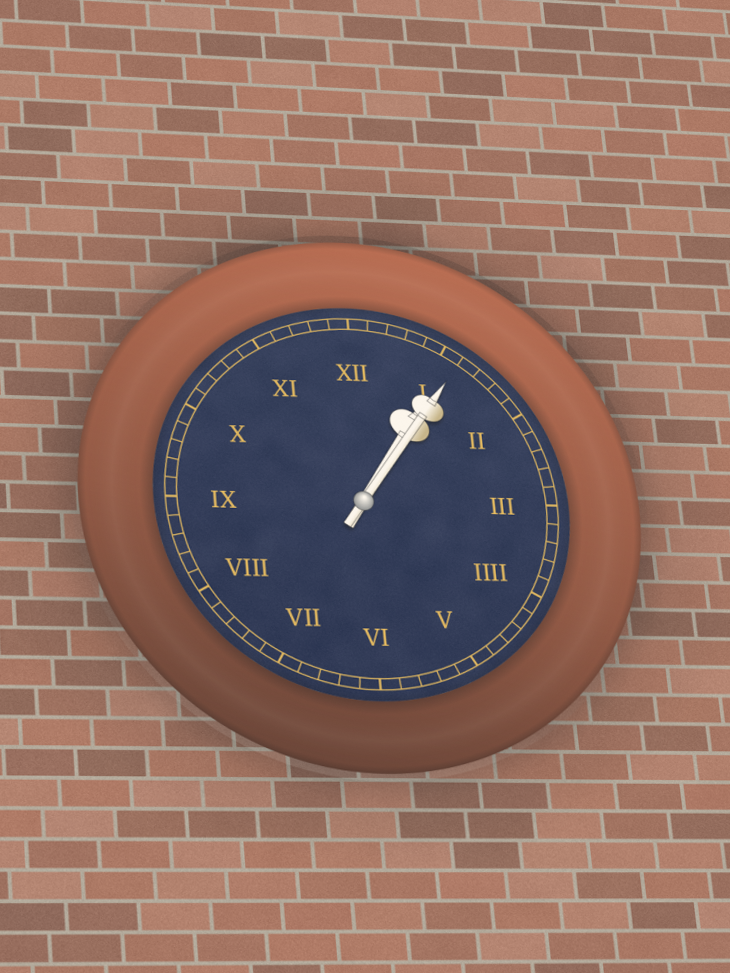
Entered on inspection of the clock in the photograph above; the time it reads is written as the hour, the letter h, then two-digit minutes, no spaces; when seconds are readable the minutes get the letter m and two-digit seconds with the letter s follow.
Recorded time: 1h06
